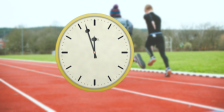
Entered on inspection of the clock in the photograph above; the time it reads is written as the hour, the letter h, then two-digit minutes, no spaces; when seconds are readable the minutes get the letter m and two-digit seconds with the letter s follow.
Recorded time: 11h57
